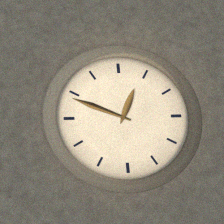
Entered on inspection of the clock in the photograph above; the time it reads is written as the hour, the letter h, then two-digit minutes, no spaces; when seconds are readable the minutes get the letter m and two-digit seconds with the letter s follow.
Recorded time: 12h49
